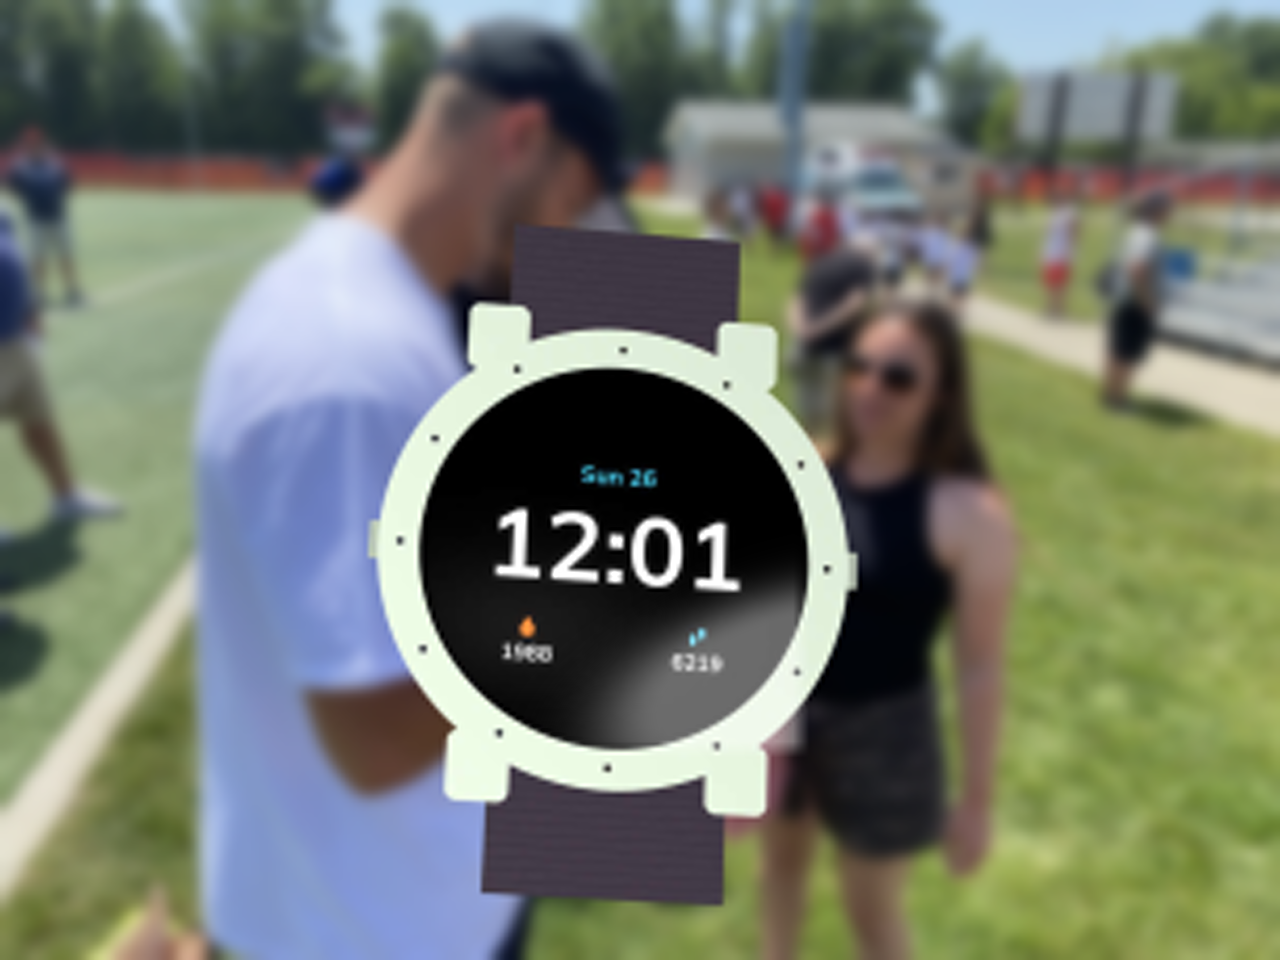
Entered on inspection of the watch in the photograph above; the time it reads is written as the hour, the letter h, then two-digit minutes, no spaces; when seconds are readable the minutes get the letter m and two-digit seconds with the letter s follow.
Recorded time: 12h01
